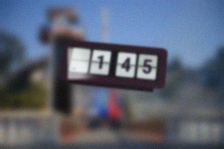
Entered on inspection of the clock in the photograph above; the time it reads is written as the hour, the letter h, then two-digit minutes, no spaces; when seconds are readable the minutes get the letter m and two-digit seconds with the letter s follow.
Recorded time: 1h45
